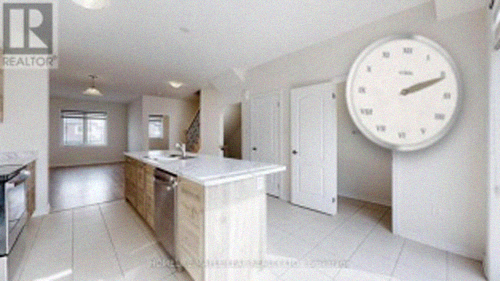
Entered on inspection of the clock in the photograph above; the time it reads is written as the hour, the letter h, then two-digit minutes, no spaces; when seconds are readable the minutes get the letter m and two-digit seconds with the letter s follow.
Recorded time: 2h11
